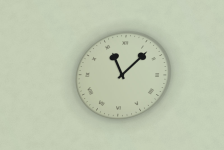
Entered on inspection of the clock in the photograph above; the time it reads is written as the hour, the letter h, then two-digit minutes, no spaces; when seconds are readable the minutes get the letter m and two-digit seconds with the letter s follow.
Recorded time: 11h07
